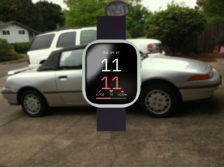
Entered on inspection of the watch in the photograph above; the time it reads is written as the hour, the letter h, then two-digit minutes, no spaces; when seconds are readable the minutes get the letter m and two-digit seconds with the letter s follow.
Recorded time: 11h11
